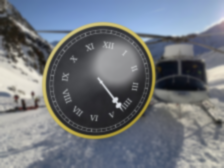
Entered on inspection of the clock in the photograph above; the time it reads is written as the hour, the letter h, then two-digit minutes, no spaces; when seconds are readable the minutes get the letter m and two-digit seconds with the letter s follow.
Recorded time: 4h22
